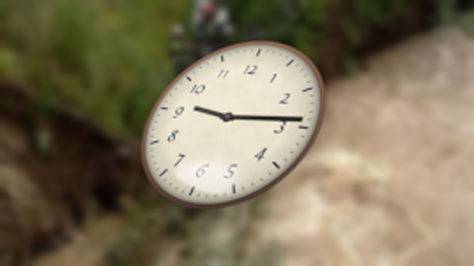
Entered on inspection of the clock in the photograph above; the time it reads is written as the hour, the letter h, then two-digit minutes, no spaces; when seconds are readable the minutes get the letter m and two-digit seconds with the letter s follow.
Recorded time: 9h14
